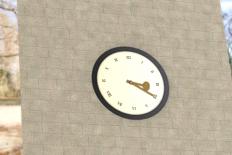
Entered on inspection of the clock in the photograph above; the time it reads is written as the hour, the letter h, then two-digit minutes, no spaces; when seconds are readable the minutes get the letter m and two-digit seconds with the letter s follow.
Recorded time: 3h20
